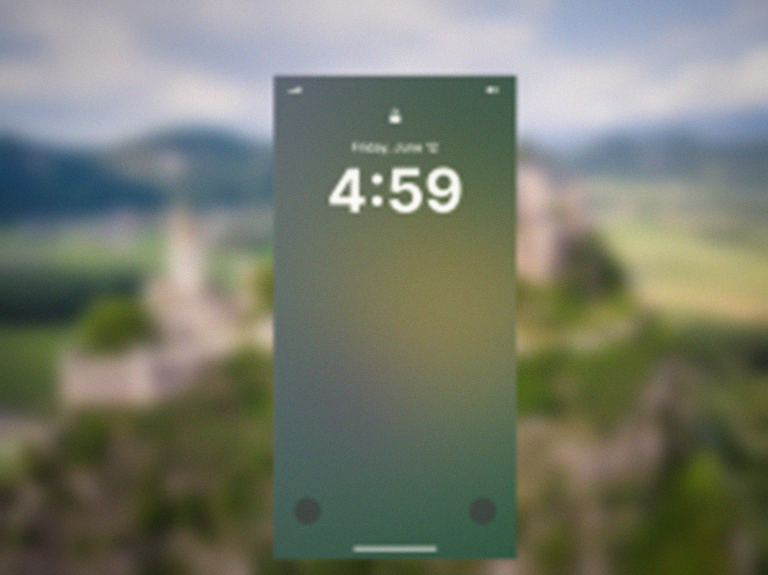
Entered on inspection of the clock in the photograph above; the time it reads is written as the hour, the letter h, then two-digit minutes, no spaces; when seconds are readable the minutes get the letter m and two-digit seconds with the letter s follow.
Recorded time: 4h59
